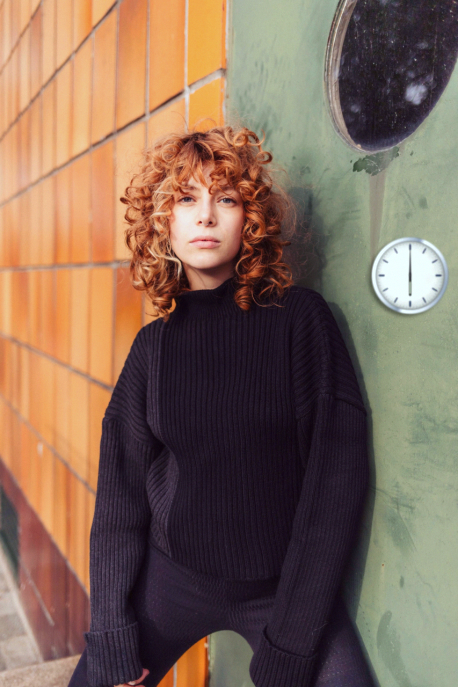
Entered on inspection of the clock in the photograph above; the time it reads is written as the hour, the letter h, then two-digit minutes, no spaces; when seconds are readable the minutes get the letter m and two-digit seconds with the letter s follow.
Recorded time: 6h00
